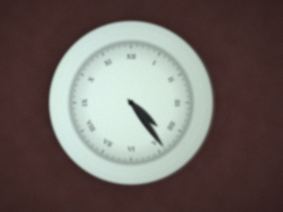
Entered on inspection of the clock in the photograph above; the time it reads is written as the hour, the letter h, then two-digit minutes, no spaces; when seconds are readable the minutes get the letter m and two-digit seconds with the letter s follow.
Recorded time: 4h24
